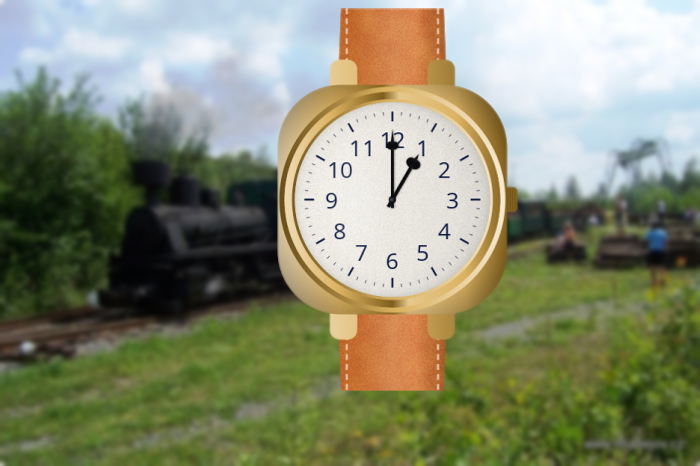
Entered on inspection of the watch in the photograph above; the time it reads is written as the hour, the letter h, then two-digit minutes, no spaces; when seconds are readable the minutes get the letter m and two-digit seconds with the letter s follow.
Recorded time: 1h00
